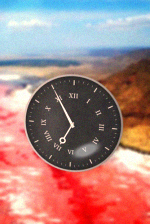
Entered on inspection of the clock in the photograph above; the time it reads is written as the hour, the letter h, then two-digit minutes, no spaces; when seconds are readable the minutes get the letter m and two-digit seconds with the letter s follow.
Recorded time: 6h55
